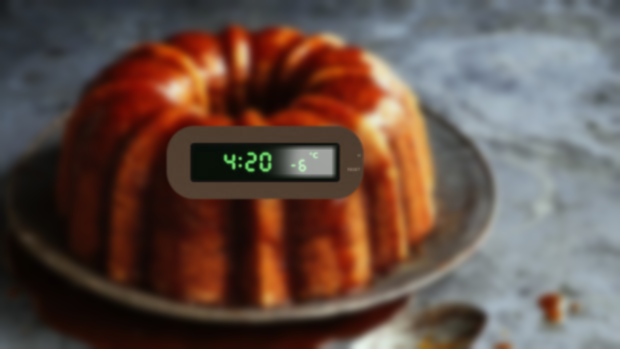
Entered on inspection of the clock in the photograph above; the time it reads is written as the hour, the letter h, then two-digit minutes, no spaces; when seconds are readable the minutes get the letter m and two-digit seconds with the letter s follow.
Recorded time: 4h20
